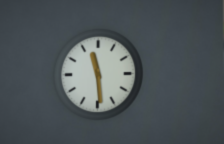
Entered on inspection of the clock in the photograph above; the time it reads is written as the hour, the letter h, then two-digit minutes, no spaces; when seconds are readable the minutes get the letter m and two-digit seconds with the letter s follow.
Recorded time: 11h29
